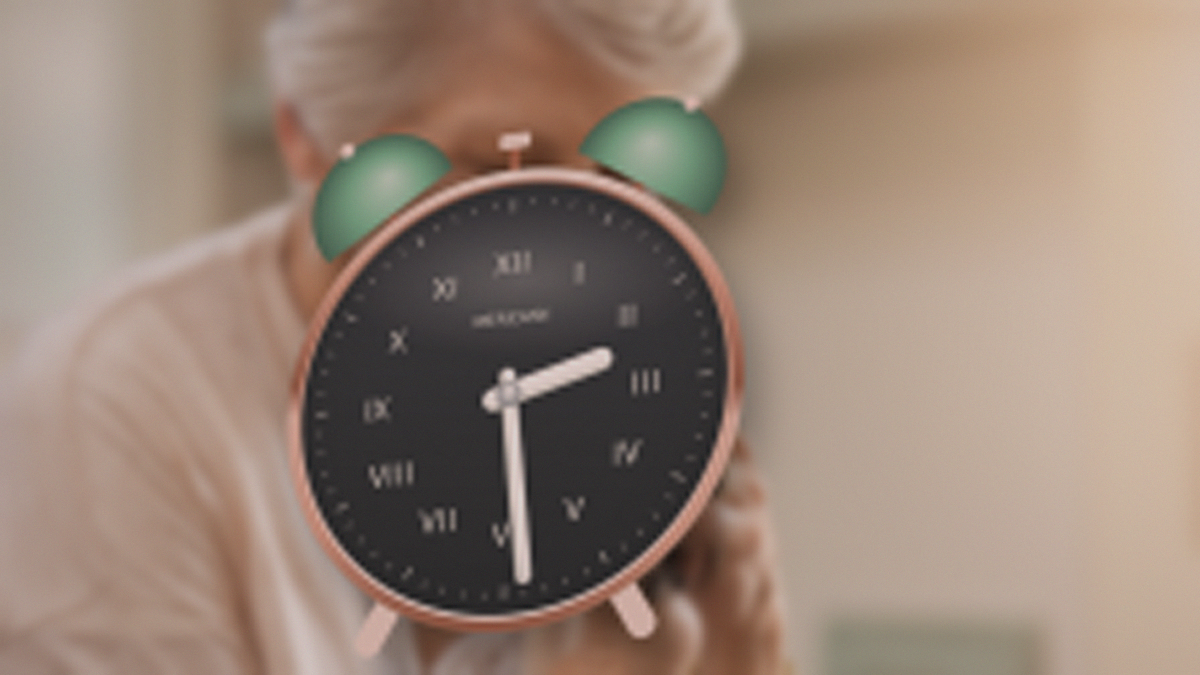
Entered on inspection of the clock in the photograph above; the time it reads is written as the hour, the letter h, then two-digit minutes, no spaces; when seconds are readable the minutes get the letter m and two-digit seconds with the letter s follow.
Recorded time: 2h29
